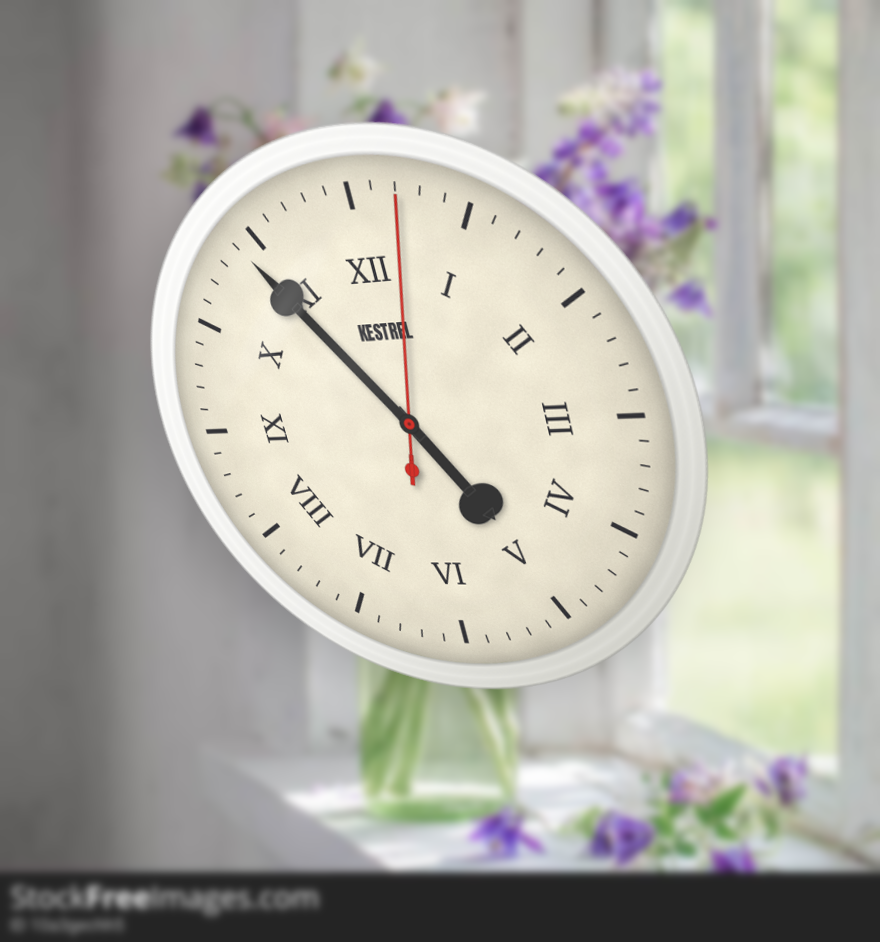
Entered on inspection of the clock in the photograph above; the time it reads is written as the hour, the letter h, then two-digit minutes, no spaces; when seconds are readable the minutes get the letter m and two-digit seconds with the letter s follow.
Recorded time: 4h54m02s
